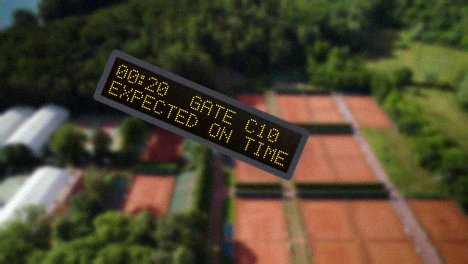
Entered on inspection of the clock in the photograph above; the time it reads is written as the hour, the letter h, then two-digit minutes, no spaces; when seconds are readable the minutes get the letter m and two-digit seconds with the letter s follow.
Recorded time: 0h20
